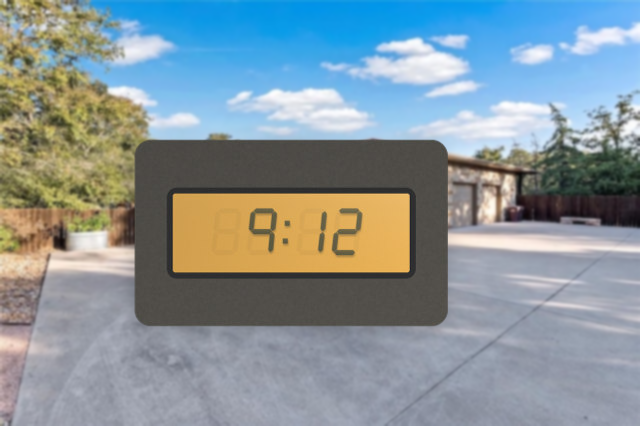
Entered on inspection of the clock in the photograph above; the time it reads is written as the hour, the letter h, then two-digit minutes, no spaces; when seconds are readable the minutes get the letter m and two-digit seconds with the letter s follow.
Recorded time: 9h12
